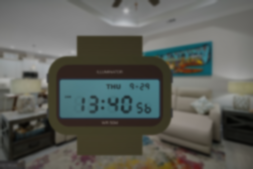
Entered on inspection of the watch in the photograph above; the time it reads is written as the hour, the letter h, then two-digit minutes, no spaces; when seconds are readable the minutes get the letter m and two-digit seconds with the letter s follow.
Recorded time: 13h40m56s
